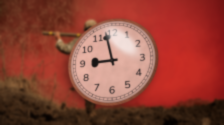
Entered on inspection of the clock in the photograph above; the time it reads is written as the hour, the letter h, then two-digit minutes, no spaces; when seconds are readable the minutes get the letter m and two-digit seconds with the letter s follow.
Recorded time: 8h58
